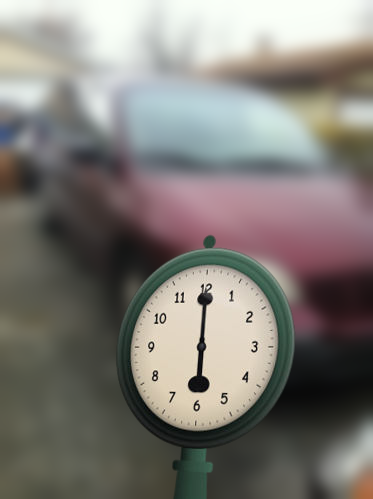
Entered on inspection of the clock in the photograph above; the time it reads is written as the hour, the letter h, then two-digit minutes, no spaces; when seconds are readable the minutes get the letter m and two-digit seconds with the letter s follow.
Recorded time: 6h00
